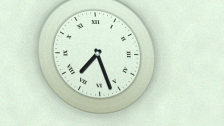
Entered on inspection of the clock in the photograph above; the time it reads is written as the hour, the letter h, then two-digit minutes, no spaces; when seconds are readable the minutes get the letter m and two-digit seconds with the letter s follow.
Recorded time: 7h27
